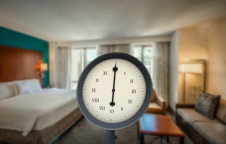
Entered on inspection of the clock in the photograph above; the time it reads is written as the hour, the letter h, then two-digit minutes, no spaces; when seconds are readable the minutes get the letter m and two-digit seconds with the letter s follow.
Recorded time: 6h00
